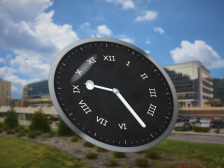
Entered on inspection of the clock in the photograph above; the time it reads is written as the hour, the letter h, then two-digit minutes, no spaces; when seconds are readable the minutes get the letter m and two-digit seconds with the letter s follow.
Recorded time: 9h25
